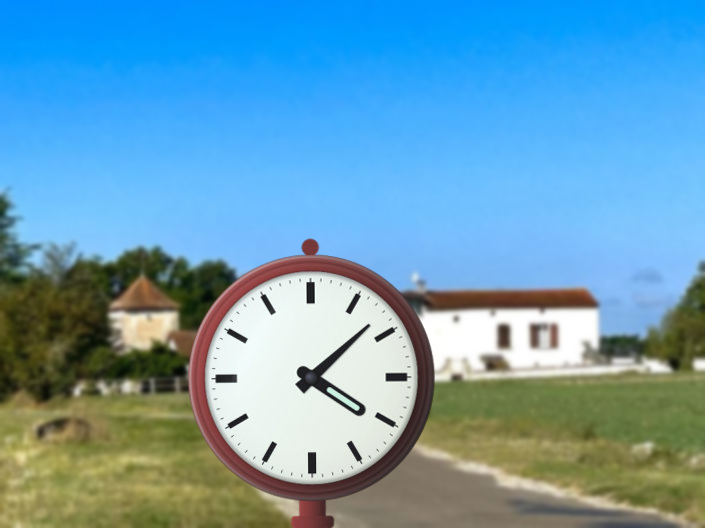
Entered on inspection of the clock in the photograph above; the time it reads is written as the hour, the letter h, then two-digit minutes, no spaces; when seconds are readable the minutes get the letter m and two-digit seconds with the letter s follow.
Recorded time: 4h08
